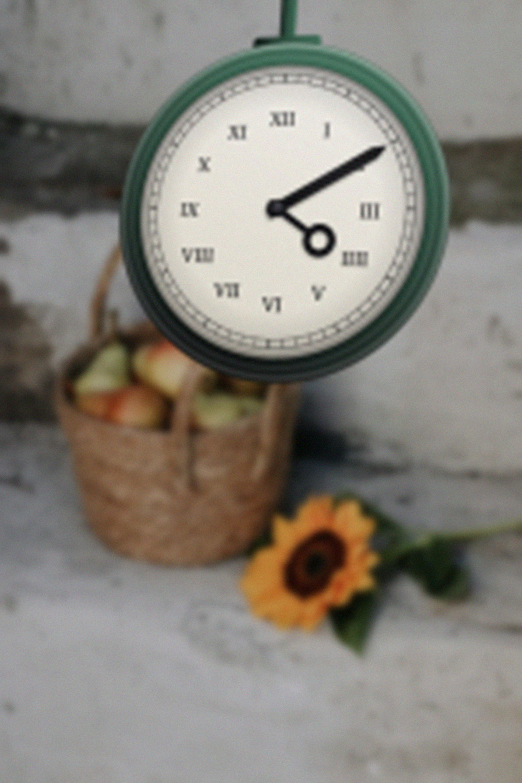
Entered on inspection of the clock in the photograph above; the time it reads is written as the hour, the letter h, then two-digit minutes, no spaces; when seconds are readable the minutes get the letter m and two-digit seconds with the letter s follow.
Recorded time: 4h10
